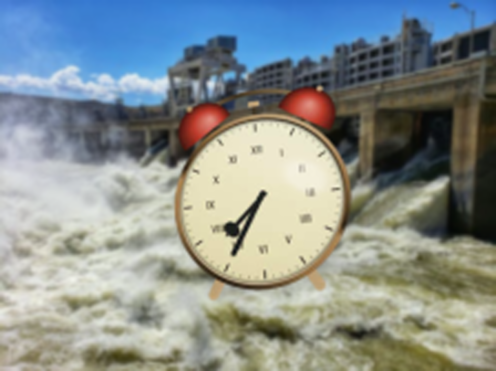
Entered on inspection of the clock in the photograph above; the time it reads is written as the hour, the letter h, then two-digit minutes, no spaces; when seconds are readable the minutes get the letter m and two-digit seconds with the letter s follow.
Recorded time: 7h35
